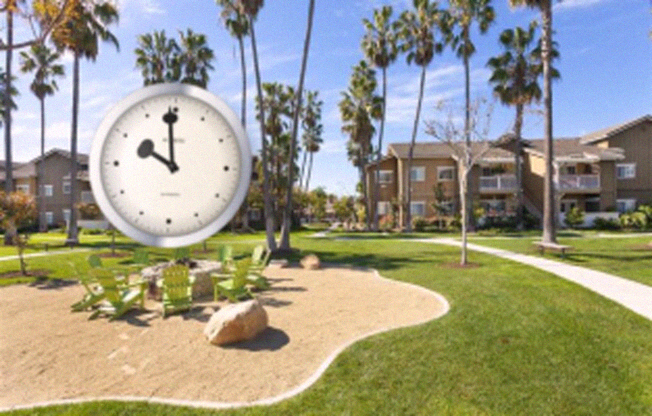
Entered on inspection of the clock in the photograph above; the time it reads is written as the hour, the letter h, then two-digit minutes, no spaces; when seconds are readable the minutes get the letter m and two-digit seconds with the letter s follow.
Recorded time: 9h59
